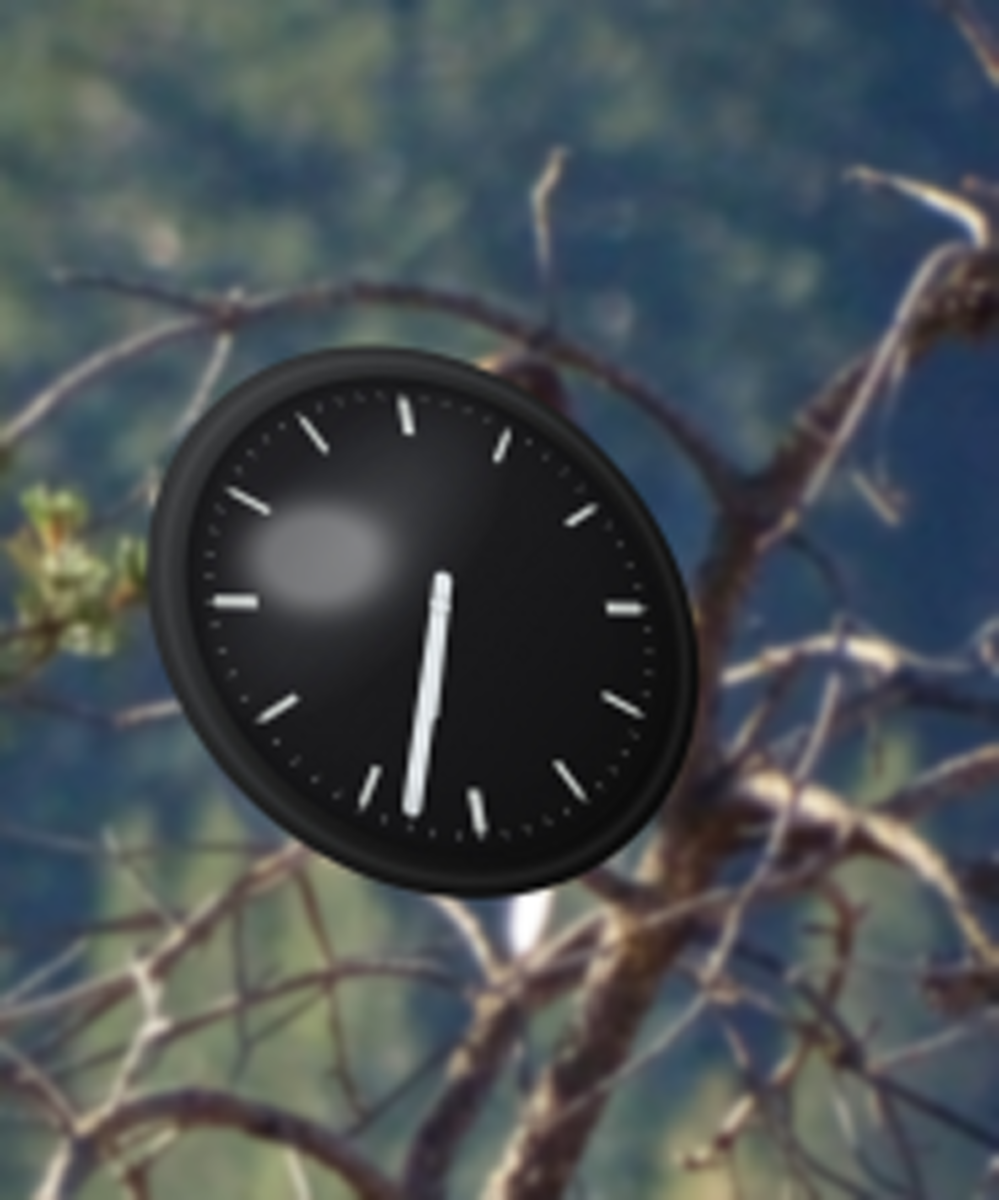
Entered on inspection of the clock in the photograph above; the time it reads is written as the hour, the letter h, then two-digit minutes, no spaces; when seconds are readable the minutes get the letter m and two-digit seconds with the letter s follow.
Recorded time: 6h33
